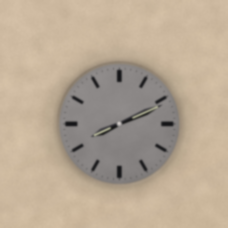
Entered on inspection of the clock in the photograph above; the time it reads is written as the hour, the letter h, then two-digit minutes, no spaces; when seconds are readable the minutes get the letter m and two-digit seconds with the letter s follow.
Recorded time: 8h11
